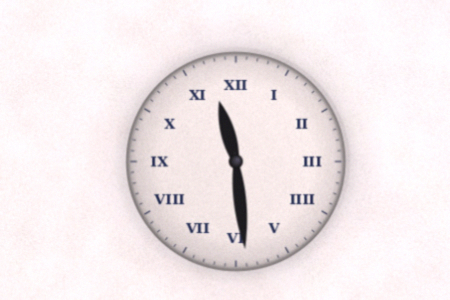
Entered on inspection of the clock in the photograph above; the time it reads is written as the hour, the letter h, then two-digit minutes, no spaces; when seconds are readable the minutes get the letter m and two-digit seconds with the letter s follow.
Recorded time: 11h29
